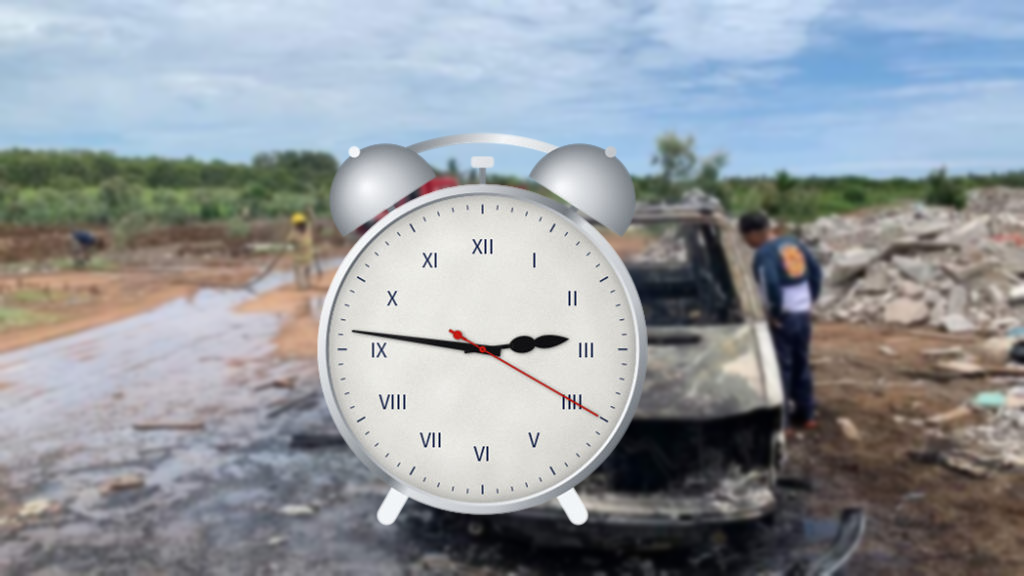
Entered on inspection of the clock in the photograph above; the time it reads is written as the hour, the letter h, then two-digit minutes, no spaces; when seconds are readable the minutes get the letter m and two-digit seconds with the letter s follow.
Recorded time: 2h46m20s
